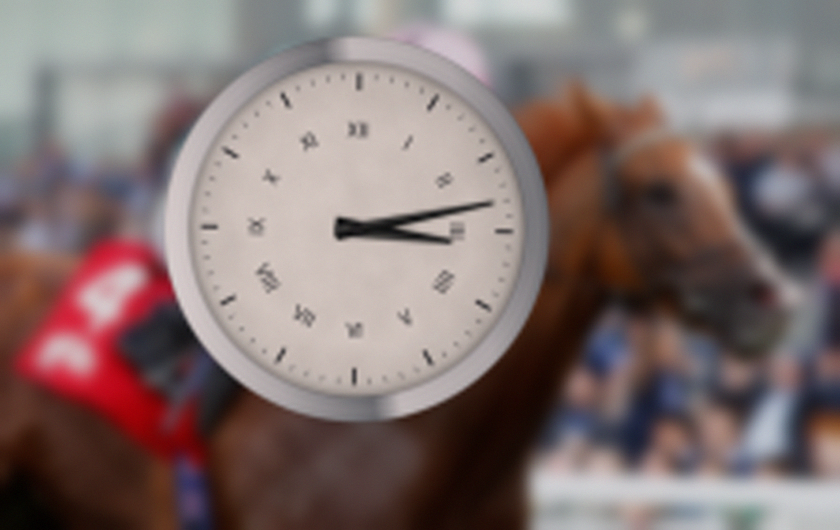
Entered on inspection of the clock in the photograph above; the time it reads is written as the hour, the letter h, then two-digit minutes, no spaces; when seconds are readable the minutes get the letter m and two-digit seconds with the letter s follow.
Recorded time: 3h13
